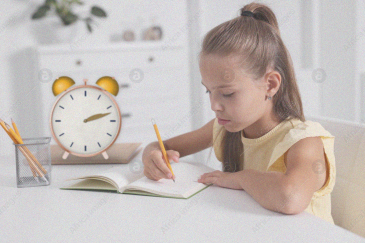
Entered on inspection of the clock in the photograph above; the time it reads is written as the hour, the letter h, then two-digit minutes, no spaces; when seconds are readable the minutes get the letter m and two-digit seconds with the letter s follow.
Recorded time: 2h12
